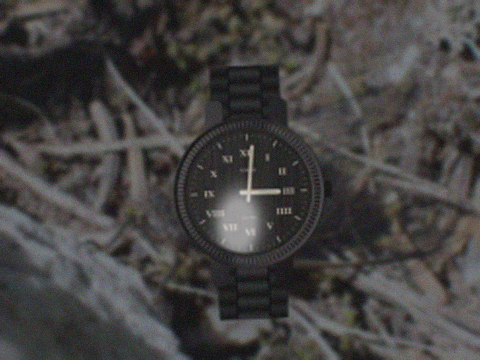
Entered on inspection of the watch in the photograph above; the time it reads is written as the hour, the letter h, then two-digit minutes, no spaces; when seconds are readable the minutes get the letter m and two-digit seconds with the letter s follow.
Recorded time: 3h01
